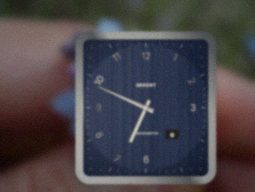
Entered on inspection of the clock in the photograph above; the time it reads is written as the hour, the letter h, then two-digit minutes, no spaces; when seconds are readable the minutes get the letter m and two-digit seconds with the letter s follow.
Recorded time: 6h49
